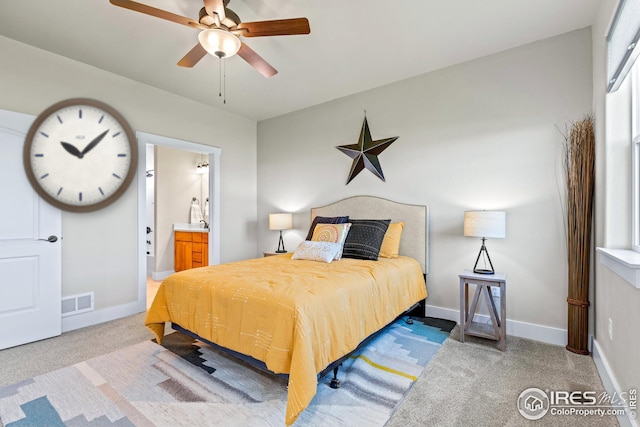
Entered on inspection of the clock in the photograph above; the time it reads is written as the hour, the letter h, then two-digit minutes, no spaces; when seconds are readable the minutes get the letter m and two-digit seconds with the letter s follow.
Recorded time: 10h08
